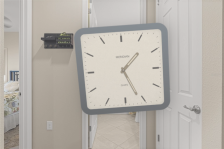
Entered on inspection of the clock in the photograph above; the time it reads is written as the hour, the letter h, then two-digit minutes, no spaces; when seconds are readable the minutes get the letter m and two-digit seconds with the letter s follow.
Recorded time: 1h26
